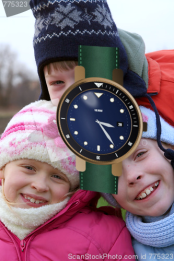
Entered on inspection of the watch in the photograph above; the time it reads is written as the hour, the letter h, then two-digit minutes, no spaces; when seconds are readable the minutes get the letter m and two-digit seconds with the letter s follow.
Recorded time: 3h24
